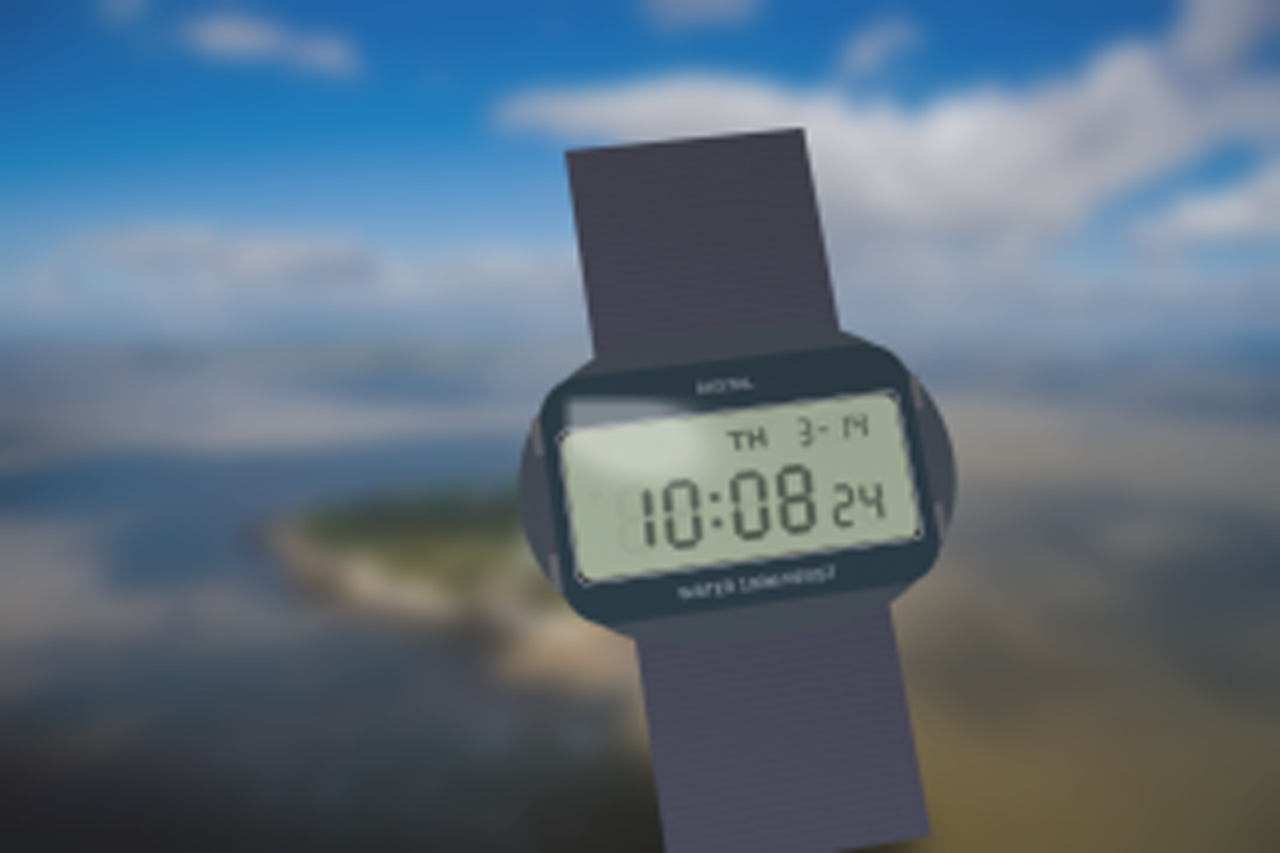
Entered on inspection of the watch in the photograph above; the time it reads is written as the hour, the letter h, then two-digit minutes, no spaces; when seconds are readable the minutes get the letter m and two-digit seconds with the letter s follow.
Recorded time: 10h08m24s
